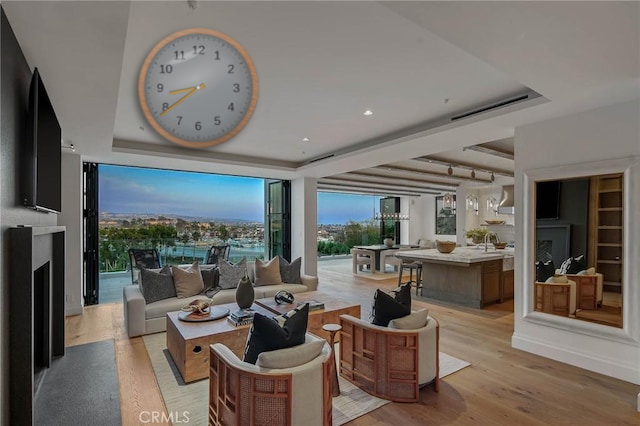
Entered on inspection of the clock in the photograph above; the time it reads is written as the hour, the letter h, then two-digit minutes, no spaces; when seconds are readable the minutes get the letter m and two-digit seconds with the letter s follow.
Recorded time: 8h39
